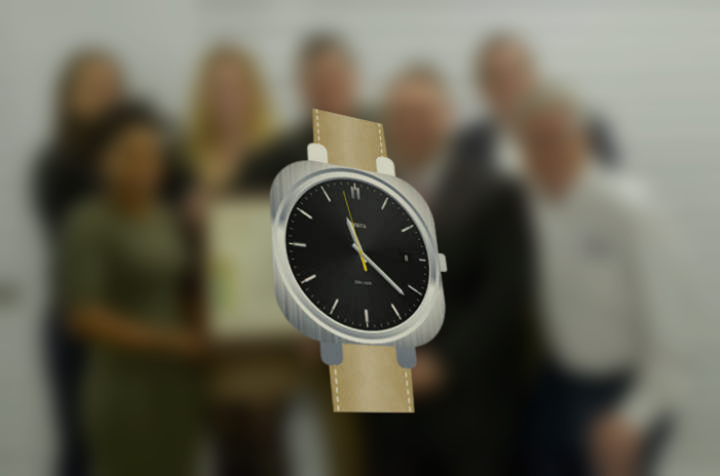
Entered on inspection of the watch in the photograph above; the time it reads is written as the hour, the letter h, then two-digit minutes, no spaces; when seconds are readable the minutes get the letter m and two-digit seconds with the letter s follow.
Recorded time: 11h21m58s
